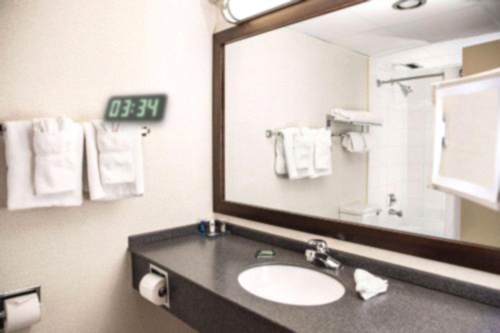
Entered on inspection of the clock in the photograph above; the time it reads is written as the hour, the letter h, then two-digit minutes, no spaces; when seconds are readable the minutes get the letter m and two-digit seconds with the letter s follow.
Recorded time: 3h34
